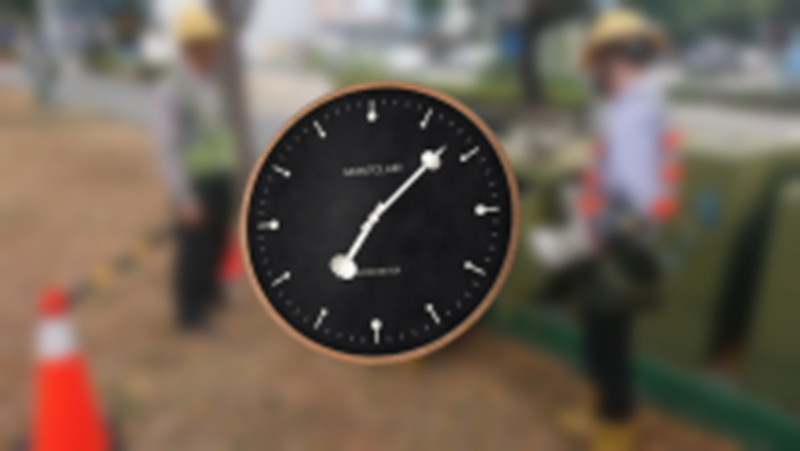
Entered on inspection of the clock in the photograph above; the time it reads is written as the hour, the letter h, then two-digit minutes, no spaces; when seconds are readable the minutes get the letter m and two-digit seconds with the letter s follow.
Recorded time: 7h08
